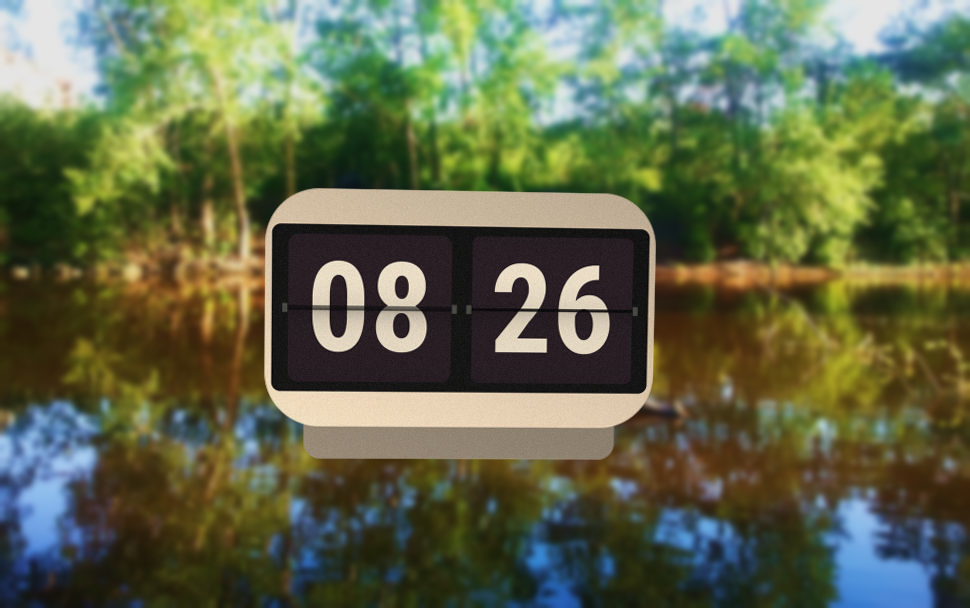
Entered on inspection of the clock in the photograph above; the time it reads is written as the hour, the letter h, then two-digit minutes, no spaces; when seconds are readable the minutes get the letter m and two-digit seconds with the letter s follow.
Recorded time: 8h26
